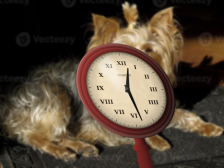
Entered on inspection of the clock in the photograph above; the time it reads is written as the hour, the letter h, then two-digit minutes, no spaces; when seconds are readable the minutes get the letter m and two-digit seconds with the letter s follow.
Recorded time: 12h28
